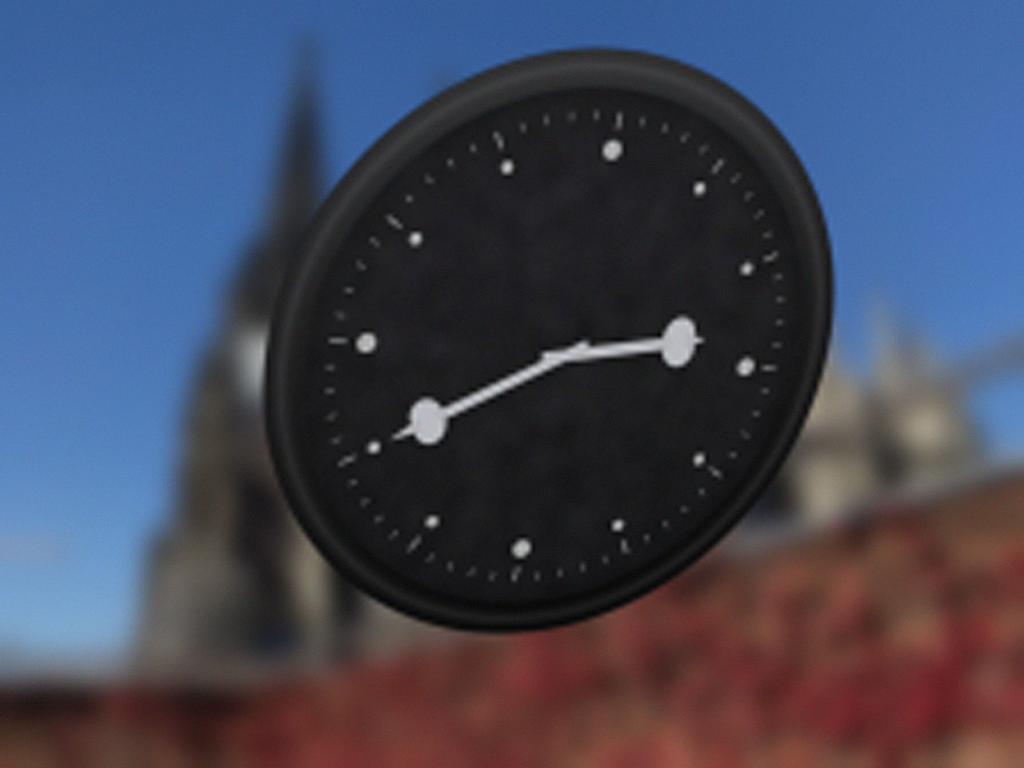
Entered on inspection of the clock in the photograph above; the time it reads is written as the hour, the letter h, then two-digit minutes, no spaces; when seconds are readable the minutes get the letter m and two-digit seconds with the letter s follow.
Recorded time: 2h40
